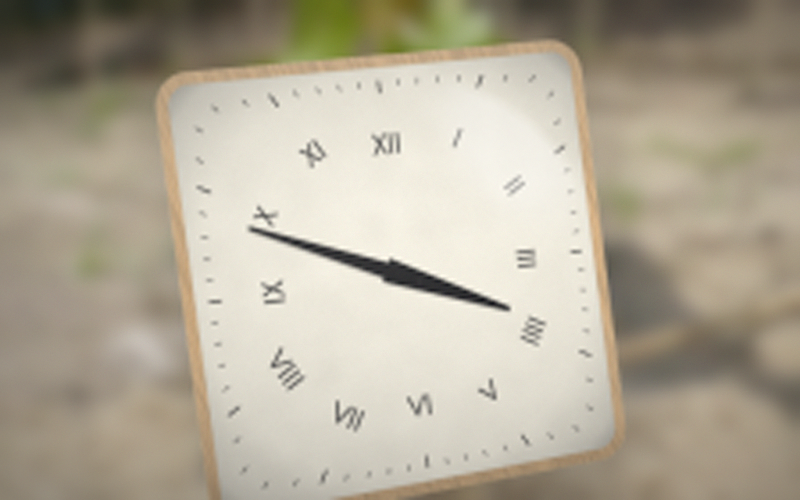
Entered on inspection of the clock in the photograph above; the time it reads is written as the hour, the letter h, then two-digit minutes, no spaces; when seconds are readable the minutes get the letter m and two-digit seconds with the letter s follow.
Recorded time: 3h49
